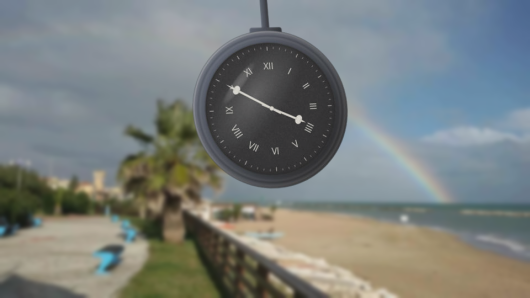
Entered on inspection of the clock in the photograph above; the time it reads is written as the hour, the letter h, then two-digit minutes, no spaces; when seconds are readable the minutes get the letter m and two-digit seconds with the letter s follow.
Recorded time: 3h50
